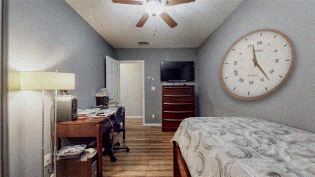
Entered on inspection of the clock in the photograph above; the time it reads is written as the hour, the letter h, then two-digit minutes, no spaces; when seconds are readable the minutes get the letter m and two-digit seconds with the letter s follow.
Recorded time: 11h23
